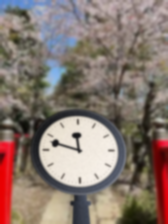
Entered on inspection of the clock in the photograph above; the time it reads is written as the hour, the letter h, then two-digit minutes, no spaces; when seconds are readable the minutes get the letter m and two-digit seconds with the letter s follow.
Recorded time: 11h48
